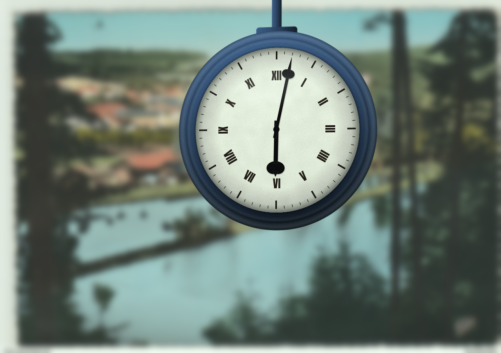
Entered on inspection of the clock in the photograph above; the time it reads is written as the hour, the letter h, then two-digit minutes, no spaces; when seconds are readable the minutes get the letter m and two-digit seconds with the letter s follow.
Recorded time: 6h02
